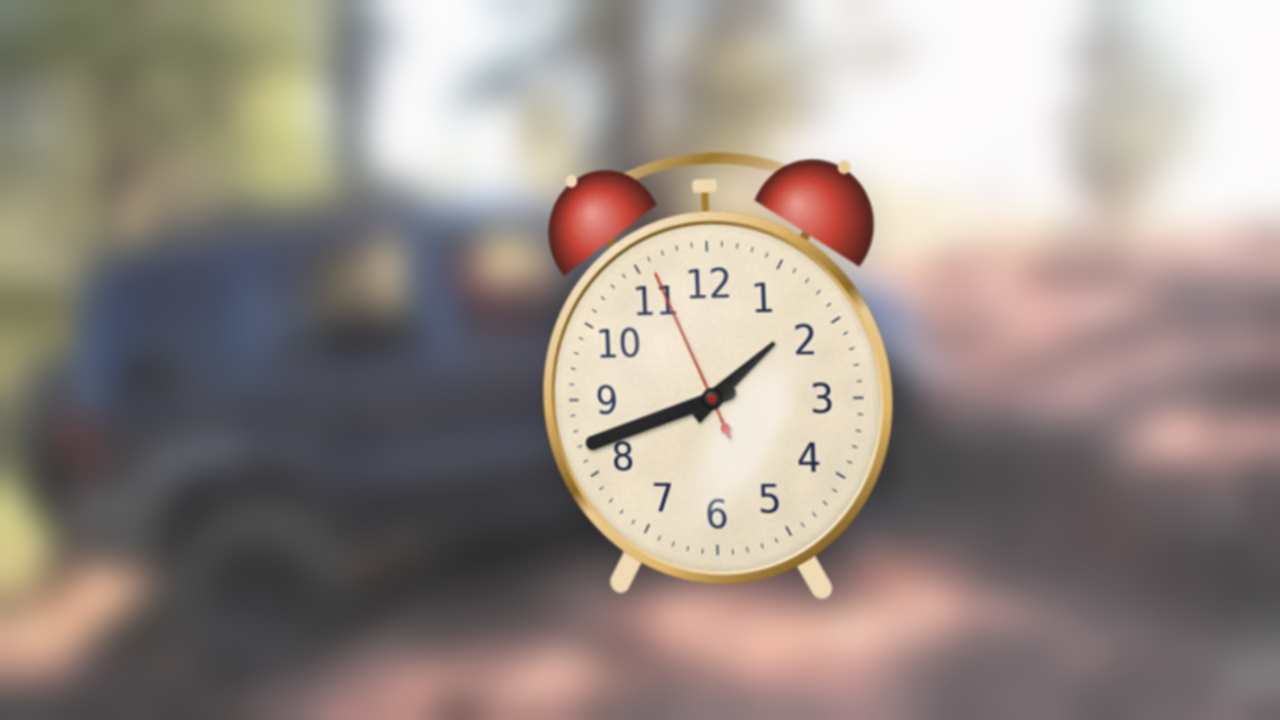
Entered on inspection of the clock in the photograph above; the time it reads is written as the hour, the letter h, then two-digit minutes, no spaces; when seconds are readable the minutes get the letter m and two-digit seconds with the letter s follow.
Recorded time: 1h41m56s
